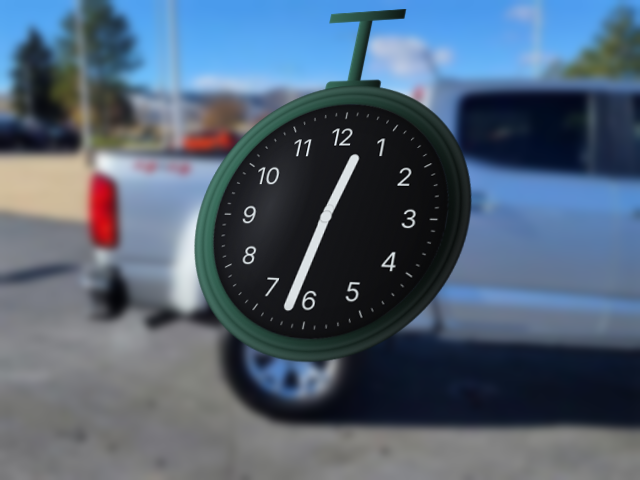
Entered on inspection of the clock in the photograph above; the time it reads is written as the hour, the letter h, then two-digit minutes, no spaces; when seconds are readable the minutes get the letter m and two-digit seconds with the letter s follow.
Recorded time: 12h32
